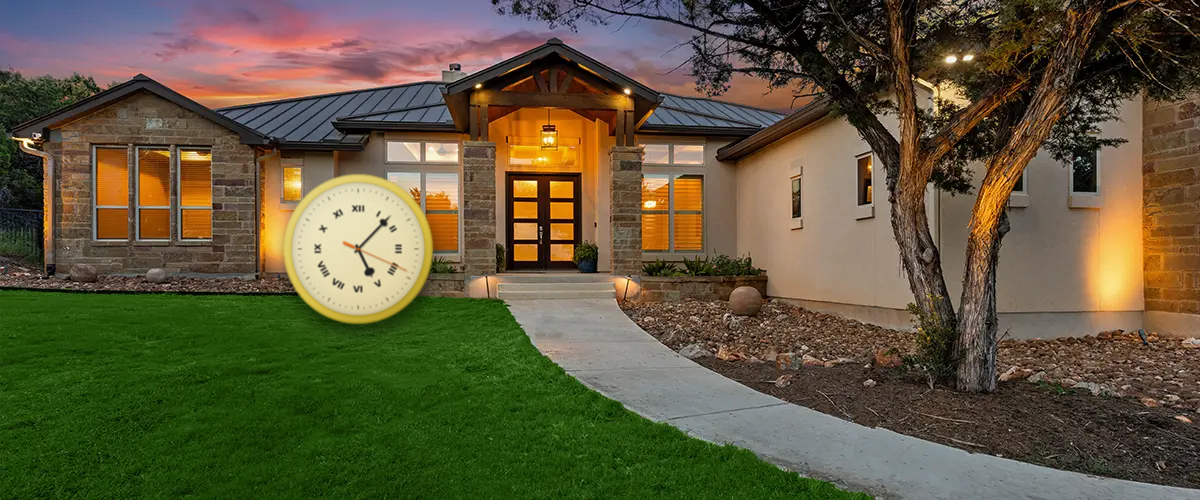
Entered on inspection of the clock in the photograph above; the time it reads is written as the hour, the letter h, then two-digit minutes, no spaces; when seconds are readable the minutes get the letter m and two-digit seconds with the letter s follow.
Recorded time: 5h07m19s
